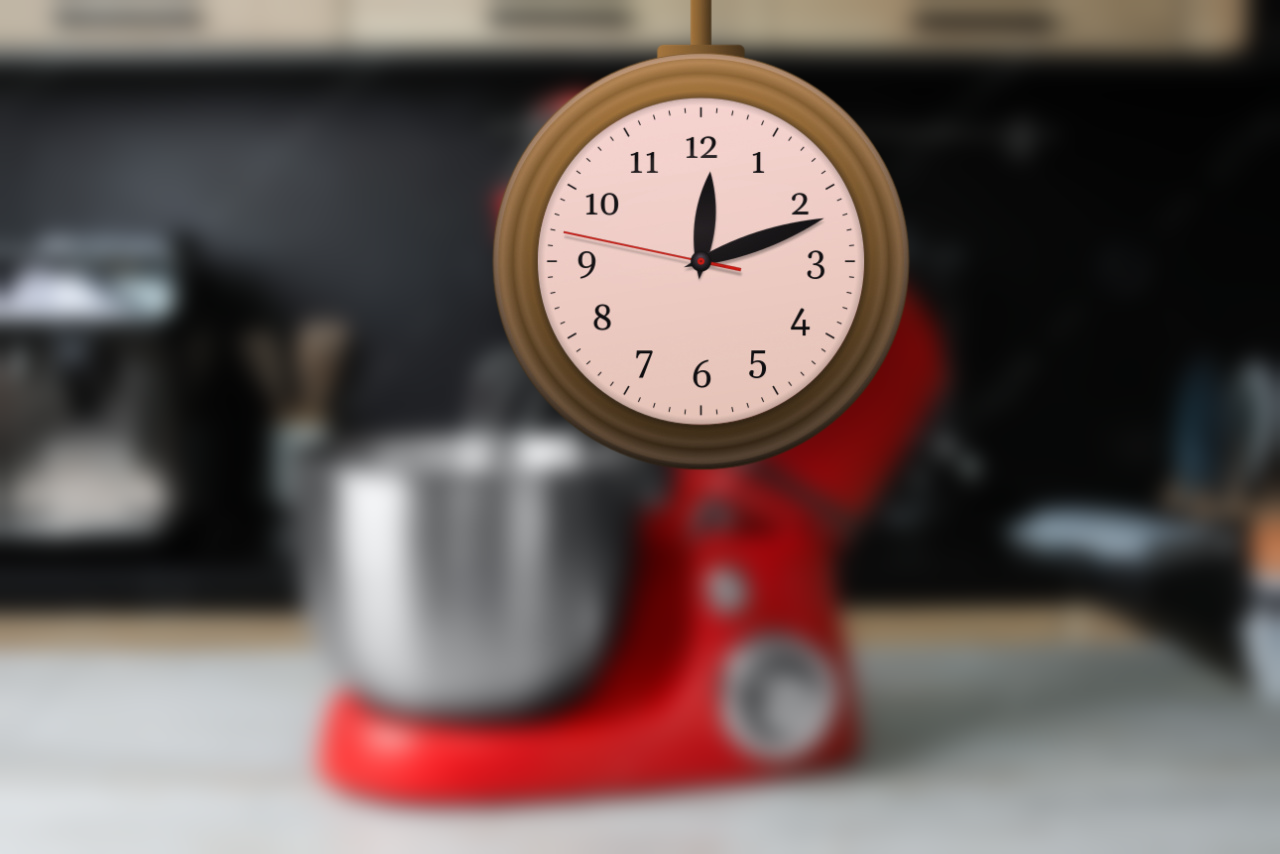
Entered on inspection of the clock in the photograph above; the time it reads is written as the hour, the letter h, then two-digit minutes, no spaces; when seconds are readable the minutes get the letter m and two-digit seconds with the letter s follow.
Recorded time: 12h11m47s
